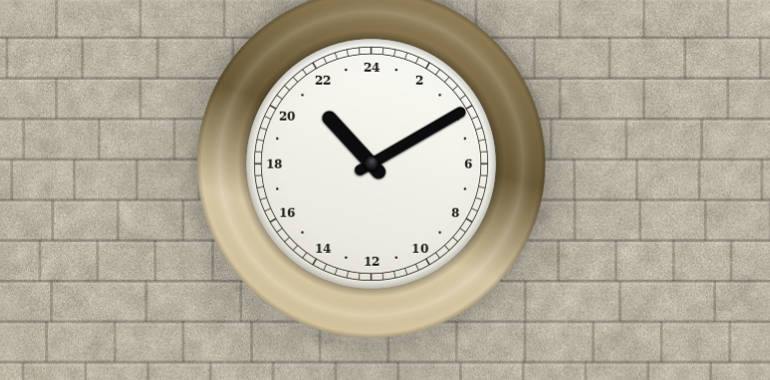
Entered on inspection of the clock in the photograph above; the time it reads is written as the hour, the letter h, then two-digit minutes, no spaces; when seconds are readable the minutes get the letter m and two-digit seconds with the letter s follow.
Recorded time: 21h10
